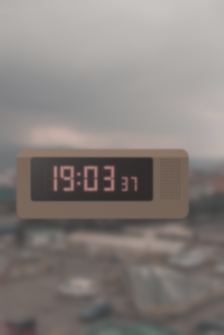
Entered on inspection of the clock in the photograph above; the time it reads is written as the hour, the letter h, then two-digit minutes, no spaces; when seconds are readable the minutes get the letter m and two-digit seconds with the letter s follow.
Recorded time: 19h03m37s
